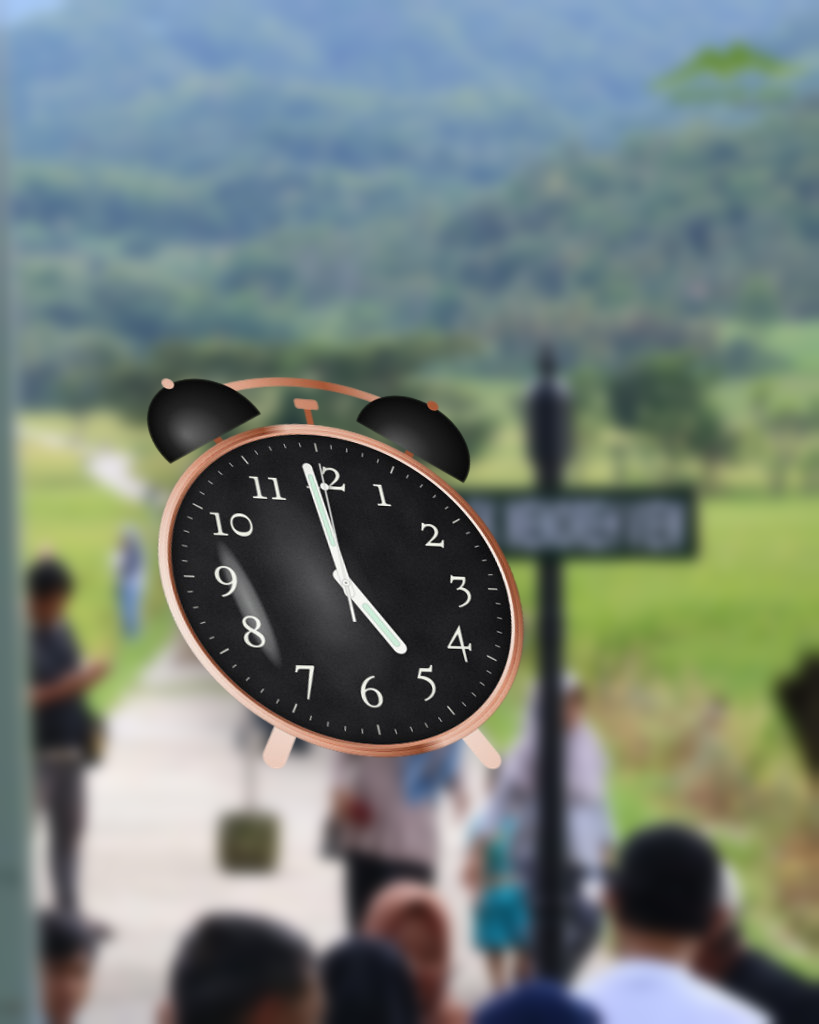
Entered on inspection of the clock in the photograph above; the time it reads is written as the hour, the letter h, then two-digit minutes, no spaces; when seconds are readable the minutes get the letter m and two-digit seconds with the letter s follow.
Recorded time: 4h59m00s
